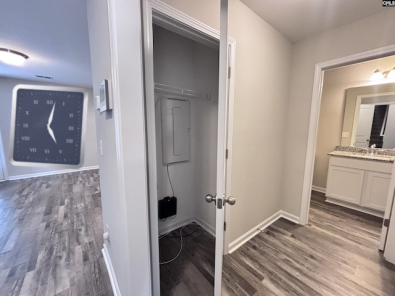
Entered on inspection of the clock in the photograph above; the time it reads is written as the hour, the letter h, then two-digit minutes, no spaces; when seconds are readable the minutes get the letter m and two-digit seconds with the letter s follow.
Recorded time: 5h02
